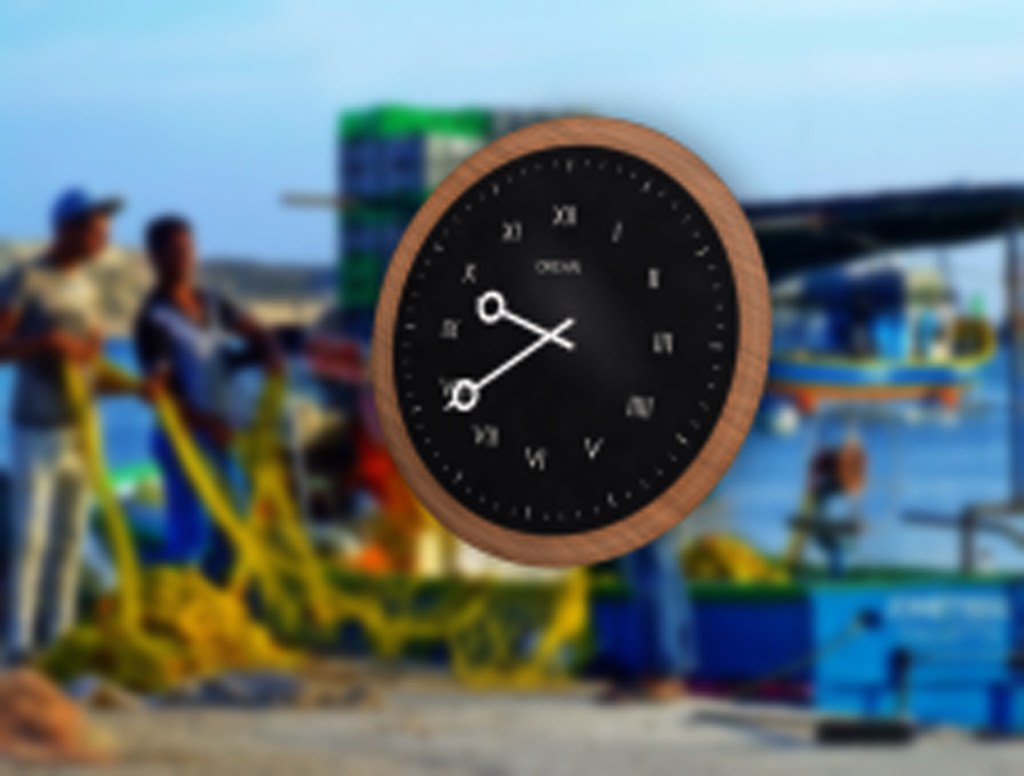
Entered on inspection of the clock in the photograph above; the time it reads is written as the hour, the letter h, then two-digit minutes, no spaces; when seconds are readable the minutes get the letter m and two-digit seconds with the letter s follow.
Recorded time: 9h39
